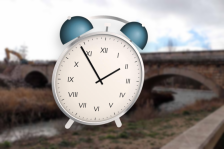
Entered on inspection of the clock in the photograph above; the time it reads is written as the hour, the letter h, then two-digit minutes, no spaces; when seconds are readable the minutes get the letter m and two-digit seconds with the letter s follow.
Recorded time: 1h54
